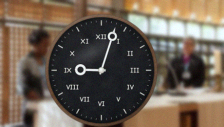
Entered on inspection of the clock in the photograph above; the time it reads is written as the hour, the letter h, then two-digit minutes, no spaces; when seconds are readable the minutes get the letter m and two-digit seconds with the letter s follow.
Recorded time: 9h03
